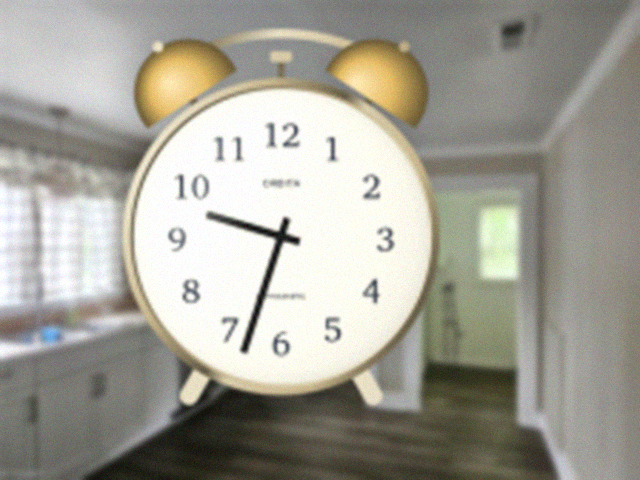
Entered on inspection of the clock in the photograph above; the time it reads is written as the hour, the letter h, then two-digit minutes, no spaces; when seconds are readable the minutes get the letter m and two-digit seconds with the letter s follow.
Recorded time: 9h33
